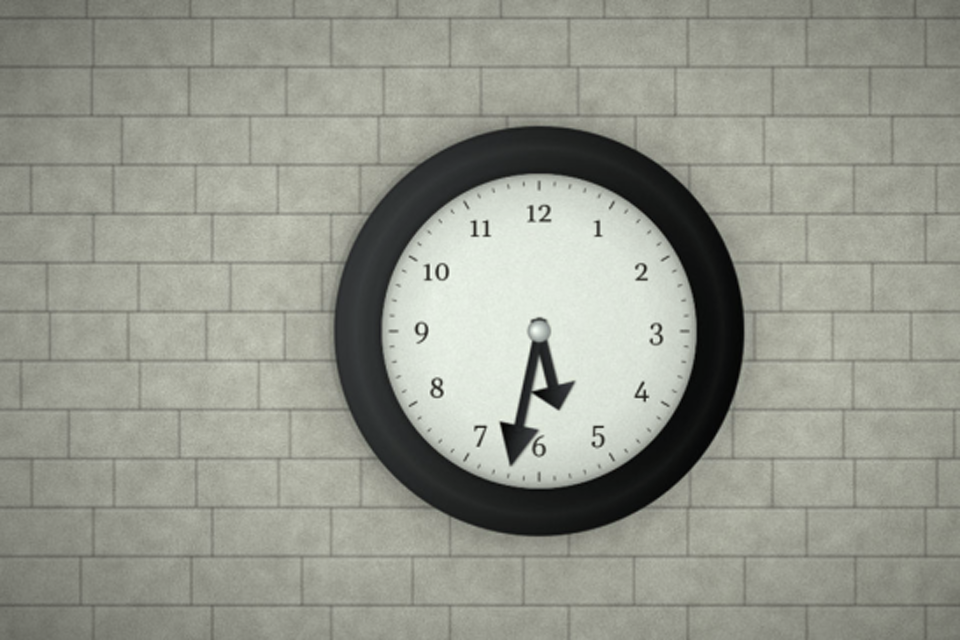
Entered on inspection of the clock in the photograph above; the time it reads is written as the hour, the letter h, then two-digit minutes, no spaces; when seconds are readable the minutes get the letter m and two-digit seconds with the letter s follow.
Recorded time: 5h32
